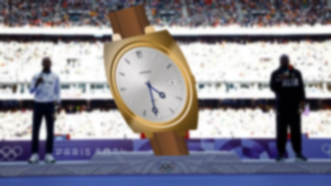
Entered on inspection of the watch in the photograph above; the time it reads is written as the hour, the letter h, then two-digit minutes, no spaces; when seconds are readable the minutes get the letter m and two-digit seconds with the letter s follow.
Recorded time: 4h31
